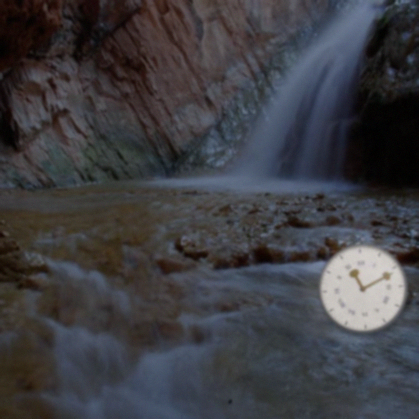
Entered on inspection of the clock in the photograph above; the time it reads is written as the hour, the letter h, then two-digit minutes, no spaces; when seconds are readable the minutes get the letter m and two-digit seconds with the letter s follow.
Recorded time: 11h11
